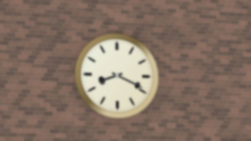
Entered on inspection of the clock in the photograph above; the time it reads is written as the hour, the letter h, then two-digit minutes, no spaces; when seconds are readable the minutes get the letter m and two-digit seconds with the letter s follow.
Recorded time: 8h19
